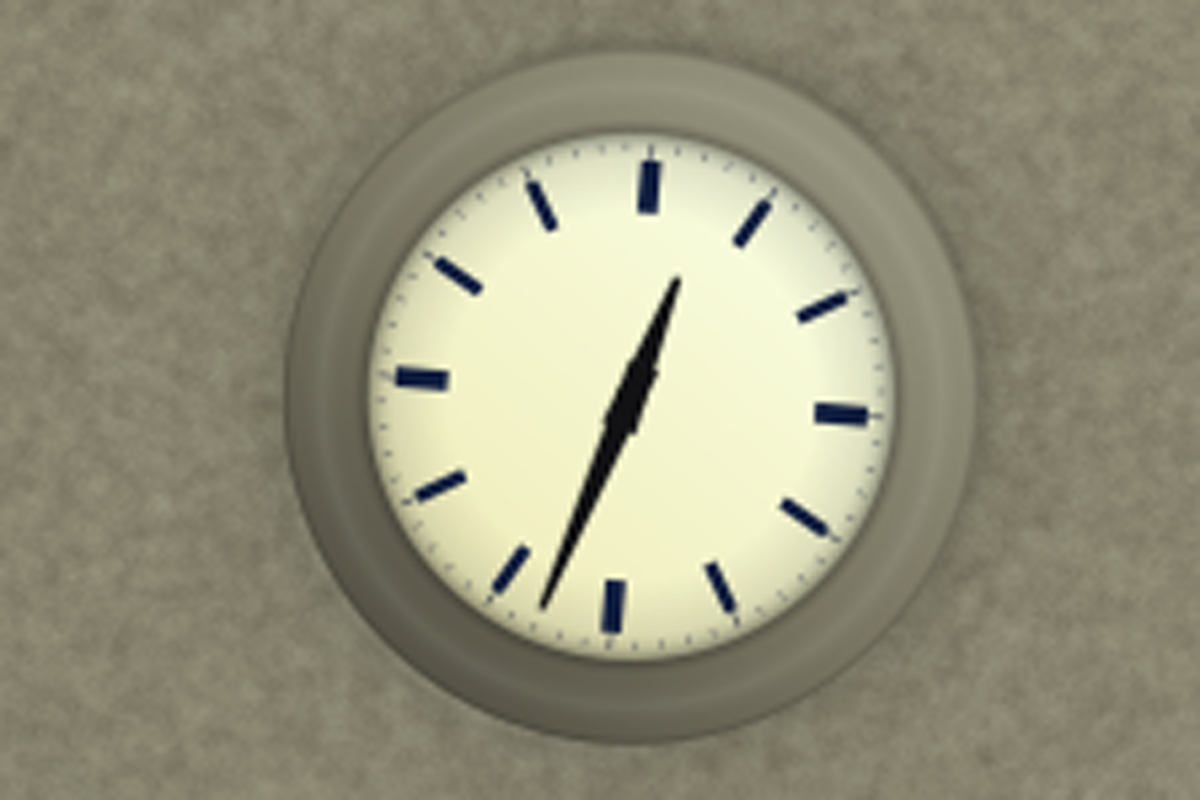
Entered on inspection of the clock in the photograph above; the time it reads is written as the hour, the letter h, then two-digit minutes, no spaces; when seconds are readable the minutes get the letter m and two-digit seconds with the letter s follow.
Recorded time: 12h33
